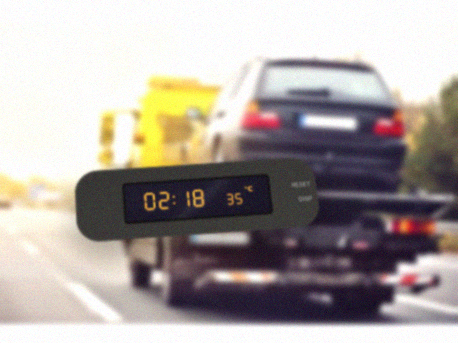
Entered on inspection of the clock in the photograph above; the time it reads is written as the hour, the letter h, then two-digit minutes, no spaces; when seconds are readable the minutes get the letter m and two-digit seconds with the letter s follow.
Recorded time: 2h18
